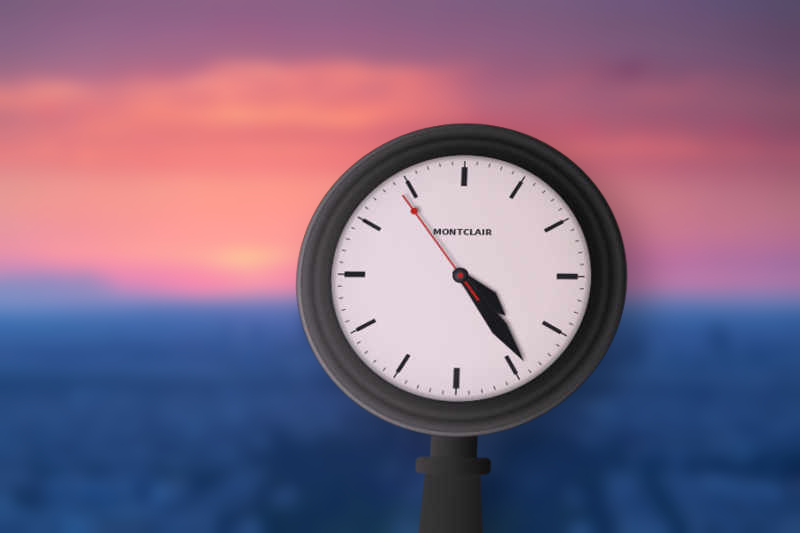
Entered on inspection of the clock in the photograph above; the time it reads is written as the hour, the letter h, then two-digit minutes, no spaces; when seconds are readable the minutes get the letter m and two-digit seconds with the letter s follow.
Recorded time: 4h23m54s
